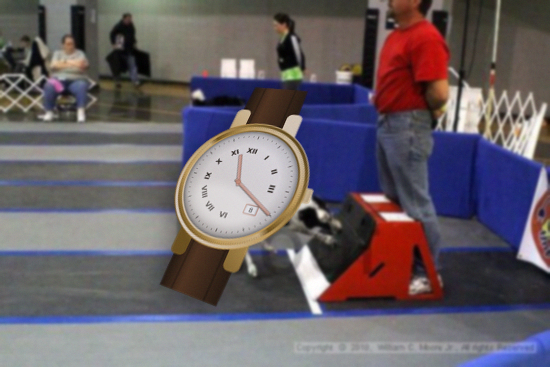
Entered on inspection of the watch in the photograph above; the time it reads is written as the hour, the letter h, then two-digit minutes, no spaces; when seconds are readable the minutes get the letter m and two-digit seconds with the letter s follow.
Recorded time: 11h20
